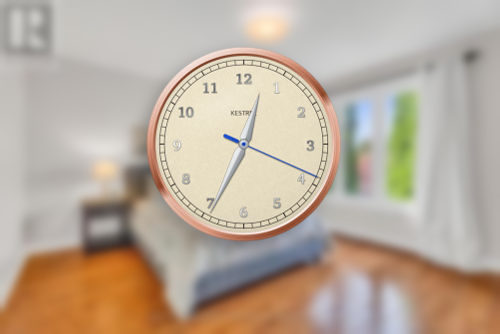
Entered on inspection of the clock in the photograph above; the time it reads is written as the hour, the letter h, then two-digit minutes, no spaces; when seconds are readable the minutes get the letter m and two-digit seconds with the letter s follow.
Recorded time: 12h34m19s
